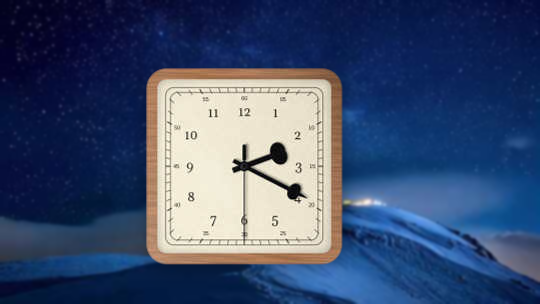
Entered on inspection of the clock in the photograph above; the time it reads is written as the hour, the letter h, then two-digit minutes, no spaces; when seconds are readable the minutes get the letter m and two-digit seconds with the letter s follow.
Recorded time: 2h19m30s
